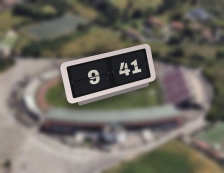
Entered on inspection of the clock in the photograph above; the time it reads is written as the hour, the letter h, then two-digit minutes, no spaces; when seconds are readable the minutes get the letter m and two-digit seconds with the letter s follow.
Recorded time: 9h41
